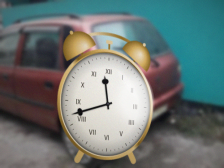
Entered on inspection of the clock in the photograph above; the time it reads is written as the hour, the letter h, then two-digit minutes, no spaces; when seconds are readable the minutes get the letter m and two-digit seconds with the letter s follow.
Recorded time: 11h42
